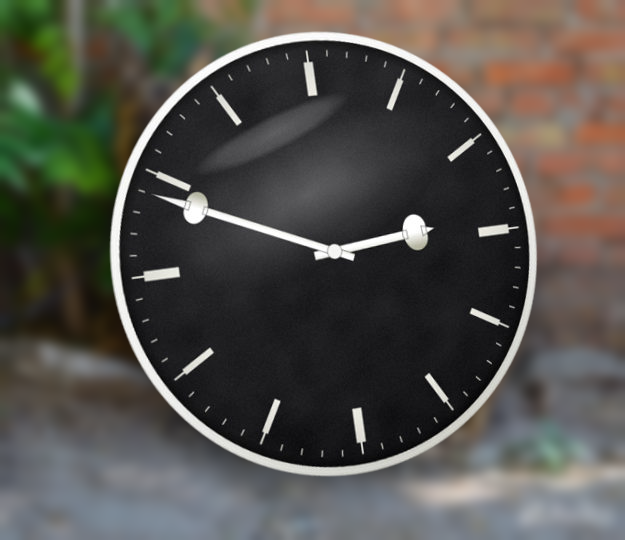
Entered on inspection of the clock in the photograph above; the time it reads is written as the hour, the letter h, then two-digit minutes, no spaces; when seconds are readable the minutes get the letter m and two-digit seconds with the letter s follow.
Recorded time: 2h49
